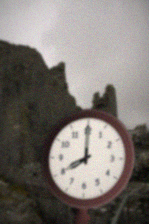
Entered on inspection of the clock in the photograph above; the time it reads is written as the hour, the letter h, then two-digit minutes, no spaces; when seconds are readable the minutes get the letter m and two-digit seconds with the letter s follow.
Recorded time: 8h00
